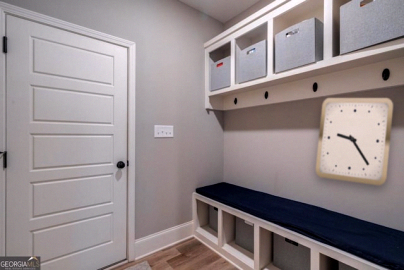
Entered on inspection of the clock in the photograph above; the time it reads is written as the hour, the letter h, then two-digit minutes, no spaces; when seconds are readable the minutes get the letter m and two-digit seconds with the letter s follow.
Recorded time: 9h23
